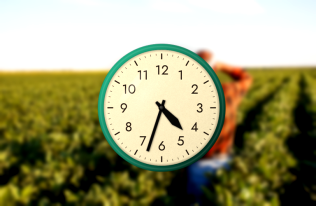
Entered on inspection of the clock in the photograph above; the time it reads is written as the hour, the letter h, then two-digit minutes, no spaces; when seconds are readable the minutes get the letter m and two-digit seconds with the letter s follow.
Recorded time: 4h33
